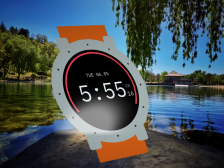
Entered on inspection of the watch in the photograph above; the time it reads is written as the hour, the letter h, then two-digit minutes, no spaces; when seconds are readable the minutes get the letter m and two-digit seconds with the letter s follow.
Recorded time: 5h55
